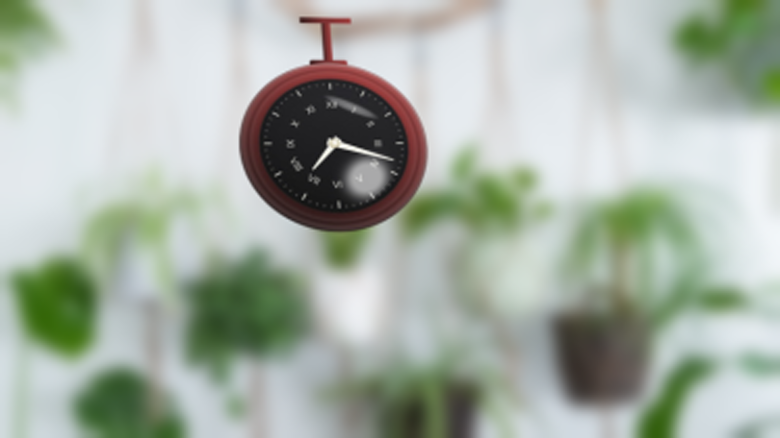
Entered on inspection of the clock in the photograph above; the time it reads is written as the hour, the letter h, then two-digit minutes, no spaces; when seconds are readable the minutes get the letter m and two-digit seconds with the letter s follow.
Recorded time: 7h18
